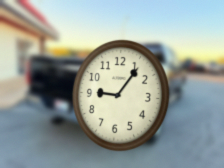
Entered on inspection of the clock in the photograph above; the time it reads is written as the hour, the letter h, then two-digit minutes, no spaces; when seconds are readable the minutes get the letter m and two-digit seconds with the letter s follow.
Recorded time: 9h06
